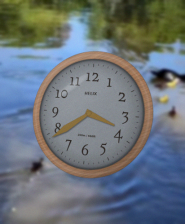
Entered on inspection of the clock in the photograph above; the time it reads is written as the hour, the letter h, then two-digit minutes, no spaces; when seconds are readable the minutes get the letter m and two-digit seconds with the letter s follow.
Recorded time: 3h39
